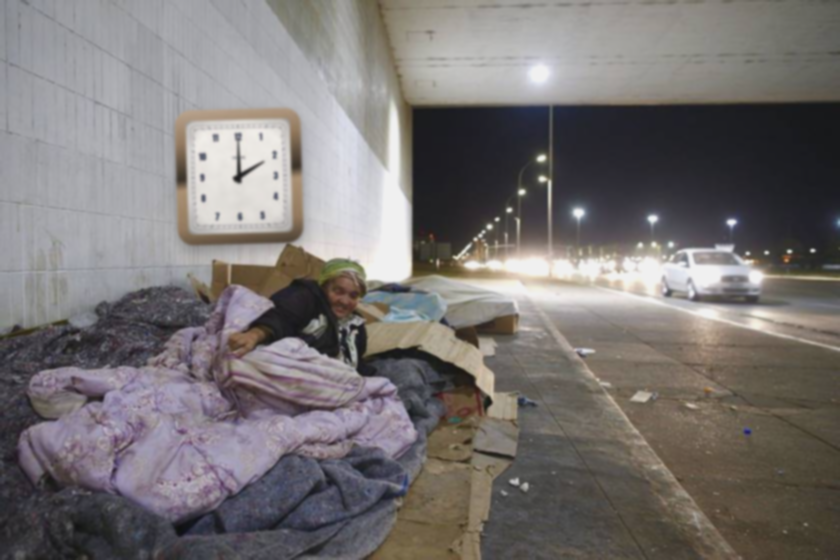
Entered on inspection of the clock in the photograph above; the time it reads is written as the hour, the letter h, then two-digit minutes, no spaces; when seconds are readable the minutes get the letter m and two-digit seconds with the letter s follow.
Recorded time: 2h00
